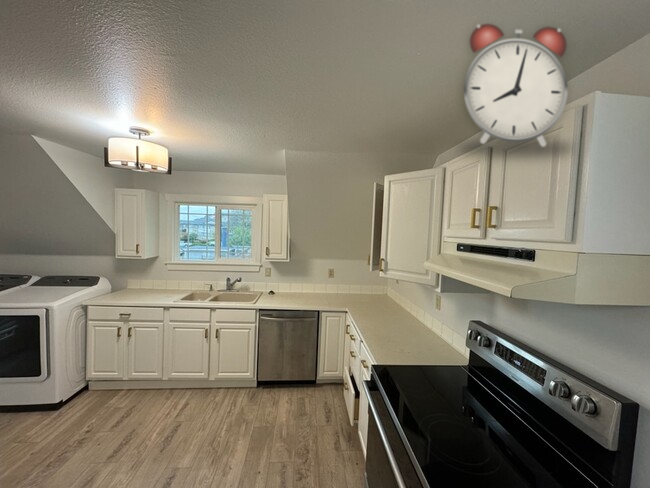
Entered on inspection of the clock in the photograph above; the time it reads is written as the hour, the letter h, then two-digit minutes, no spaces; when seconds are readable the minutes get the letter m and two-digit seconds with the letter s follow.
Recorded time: 8h02
